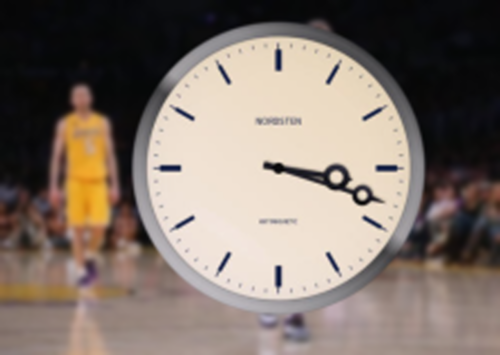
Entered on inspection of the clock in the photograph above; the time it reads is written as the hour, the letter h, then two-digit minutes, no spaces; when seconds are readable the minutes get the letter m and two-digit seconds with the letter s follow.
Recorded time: 3h18
